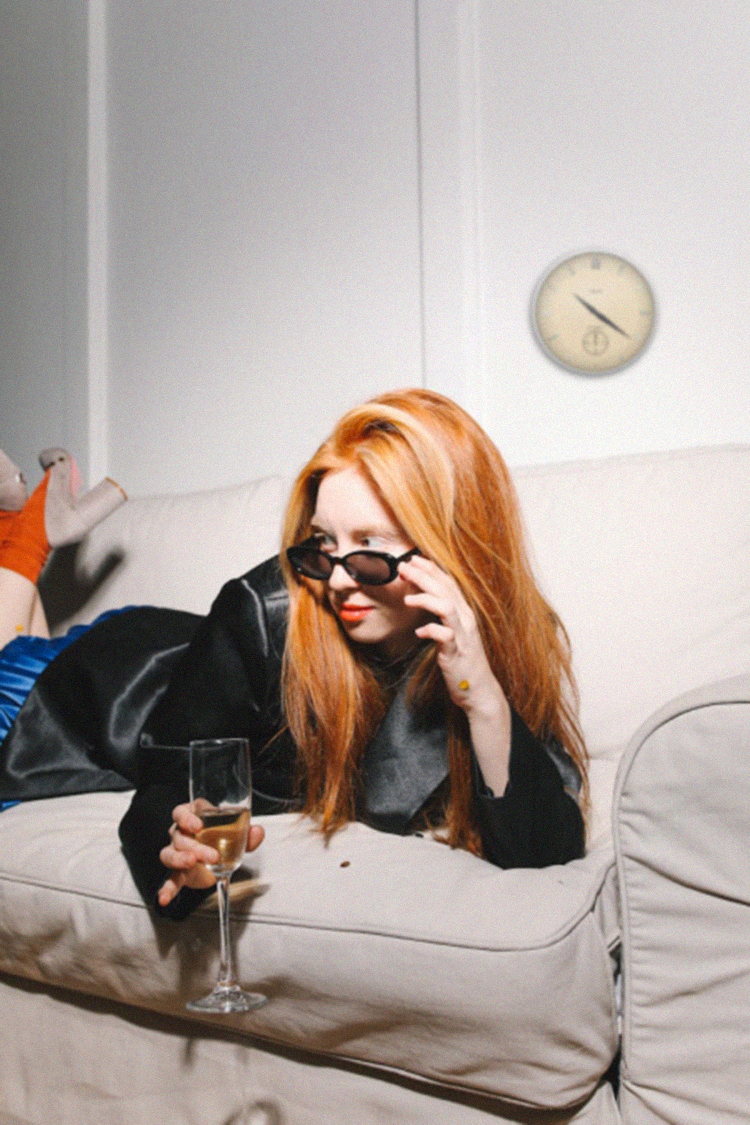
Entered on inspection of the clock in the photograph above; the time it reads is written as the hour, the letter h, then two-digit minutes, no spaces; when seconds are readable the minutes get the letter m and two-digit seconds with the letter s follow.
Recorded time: 10h21
